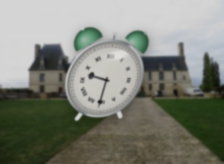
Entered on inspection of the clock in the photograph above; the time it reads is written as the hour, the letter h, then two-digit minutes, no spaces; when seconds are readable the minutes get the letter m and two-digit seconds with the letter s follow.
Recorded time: 9h31
